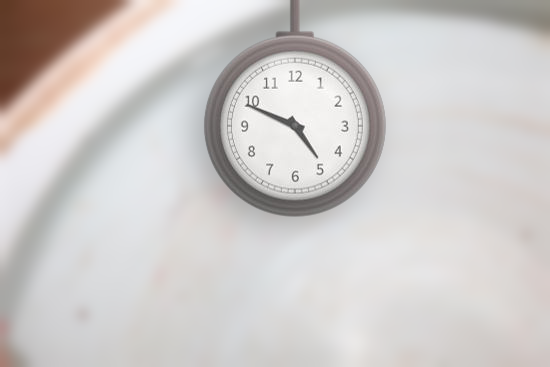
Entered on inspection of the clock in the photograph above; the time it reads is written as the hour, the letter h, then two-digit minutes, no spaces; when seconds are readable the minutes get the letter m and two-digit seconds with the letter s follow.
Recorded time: 4h49
